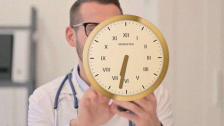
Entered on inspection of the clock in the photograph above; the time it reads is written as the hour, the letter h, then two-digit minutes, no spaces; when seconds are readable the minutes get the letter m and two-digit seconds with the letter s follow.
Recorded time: 6h32
